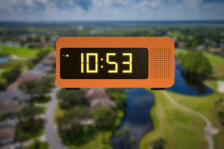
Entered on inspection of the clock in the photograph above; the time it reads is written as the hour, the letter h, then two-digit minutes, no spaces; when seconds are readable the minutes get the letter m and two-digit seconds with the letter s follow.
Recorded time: 10h53
